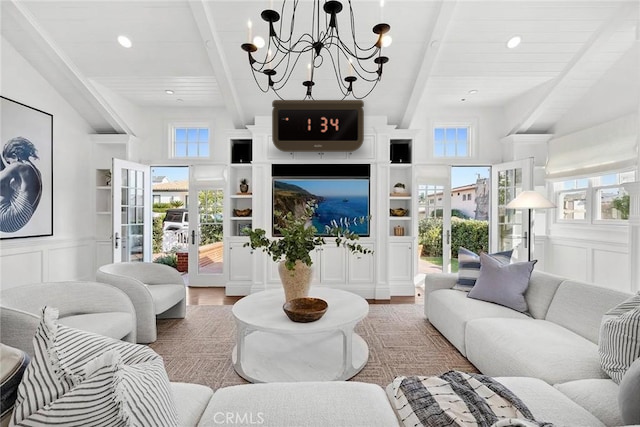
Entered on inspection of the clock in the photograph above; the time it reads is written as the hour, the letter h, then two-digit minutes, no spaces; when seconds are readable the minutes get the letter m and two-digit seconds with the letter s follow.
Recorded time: 1h34
